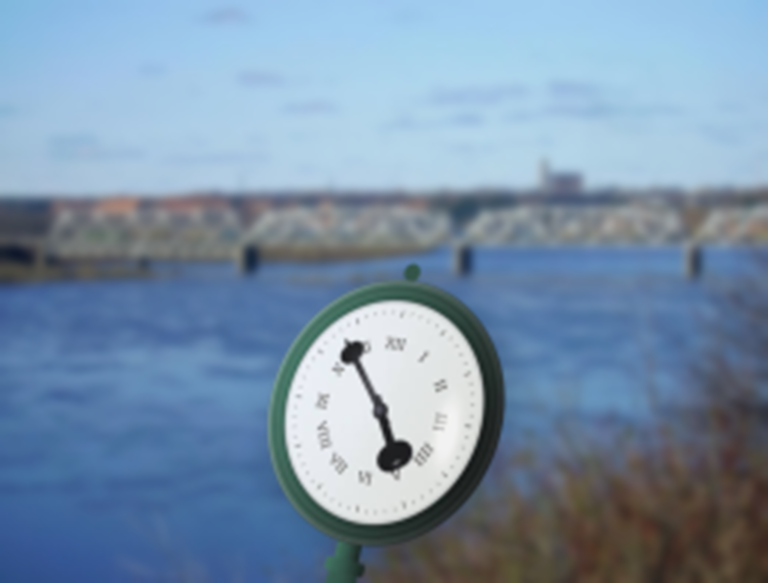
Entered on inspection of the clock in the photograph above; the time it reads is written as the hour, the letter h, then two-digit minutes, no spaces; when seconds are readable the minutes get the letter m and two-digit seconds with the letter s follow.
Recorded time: 4h53
